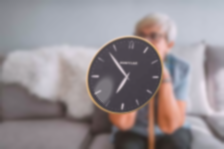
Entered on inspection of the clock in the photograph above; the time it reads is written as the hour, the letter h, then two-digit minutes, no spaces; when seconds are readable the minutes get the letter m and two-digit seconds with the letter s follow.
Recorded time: 6h53
